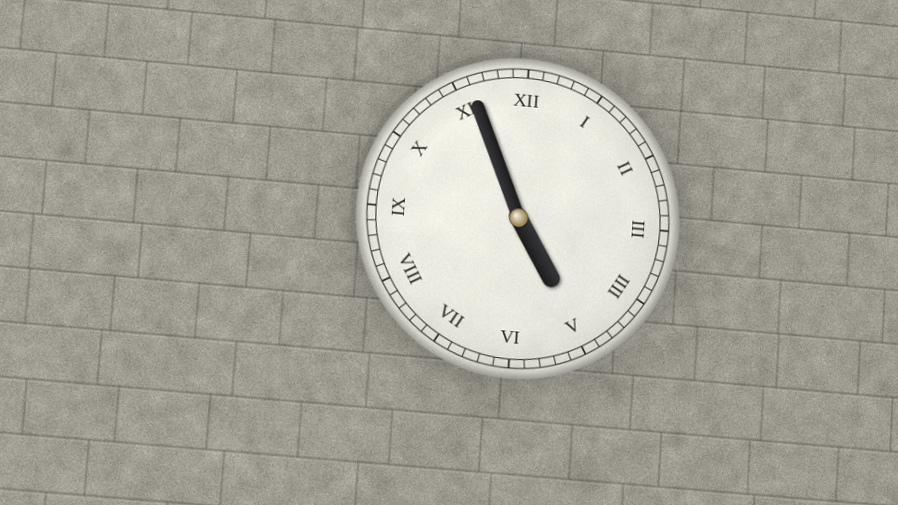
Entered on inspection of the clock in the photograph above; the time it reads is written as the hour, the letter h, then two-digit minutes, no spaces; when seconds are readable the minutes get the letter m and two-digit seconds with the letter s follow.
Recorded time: 4h56
